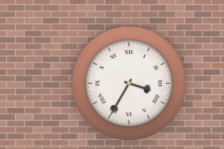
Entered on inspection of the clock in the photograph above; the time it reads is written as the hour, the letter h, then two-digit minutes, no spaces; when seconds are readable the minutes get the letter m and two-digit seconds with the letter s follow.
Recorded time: 3h35
